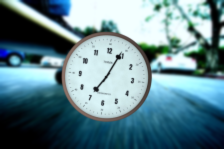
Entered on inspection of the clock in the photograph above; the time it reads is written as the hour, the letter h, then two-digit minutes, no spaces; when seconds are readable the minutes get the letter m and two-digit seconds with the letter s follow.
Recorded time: 7h04
